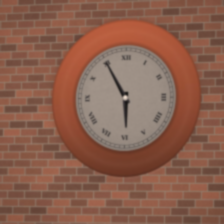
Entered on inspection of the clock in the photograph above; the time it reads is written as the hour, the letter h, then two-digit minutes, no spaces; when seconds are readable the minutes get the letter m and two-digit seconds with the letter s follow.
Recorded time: 5h55
